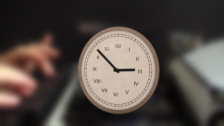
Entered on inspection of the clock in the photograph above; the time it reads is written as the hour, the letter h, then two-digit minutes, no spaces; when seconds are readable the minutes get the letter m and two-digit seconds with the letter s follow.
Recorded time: 2h52
